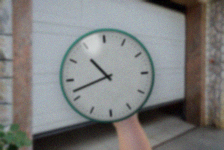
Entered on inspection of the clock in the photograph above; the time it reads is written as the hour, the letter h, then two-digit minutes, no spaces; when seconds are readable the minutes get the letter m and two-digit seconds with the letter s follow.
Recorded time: 10h42
